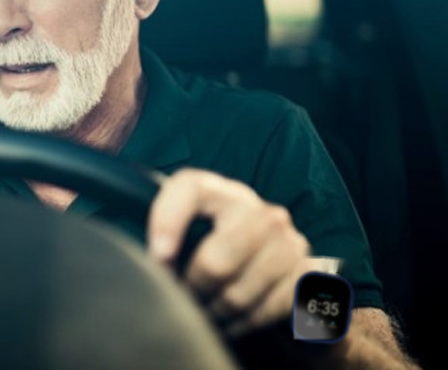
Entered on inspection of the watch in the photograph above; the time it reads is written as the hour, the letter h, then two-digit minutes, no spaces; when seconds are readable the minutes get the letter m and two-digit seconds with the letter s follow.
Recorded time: 6h35
